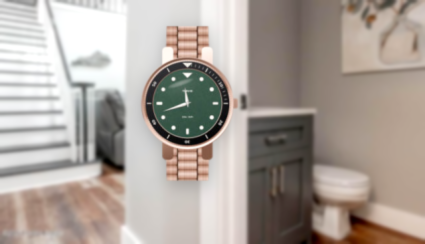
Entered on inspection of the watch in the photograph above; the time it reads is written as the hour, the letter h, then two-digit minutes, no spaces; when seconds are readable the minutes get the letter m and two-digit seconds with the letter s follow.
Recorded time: 11h42
